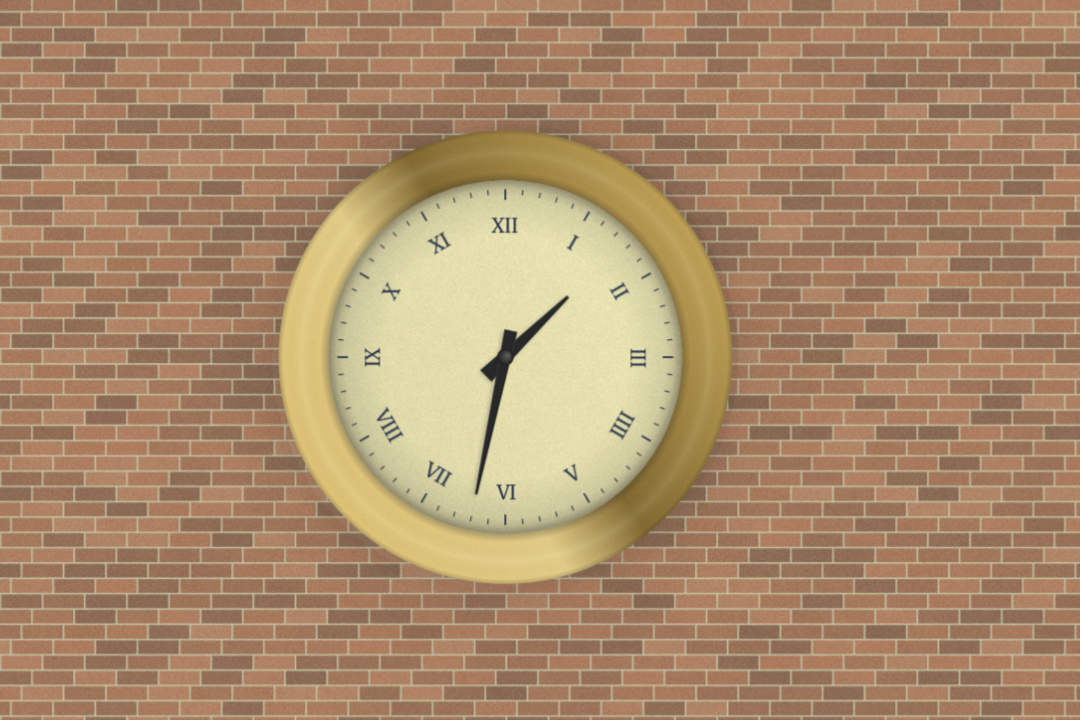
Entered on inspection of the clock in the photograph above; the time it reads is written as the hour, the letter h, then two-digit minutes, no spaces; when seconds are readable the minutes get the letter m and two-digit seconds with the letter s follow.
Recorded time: 1h32
